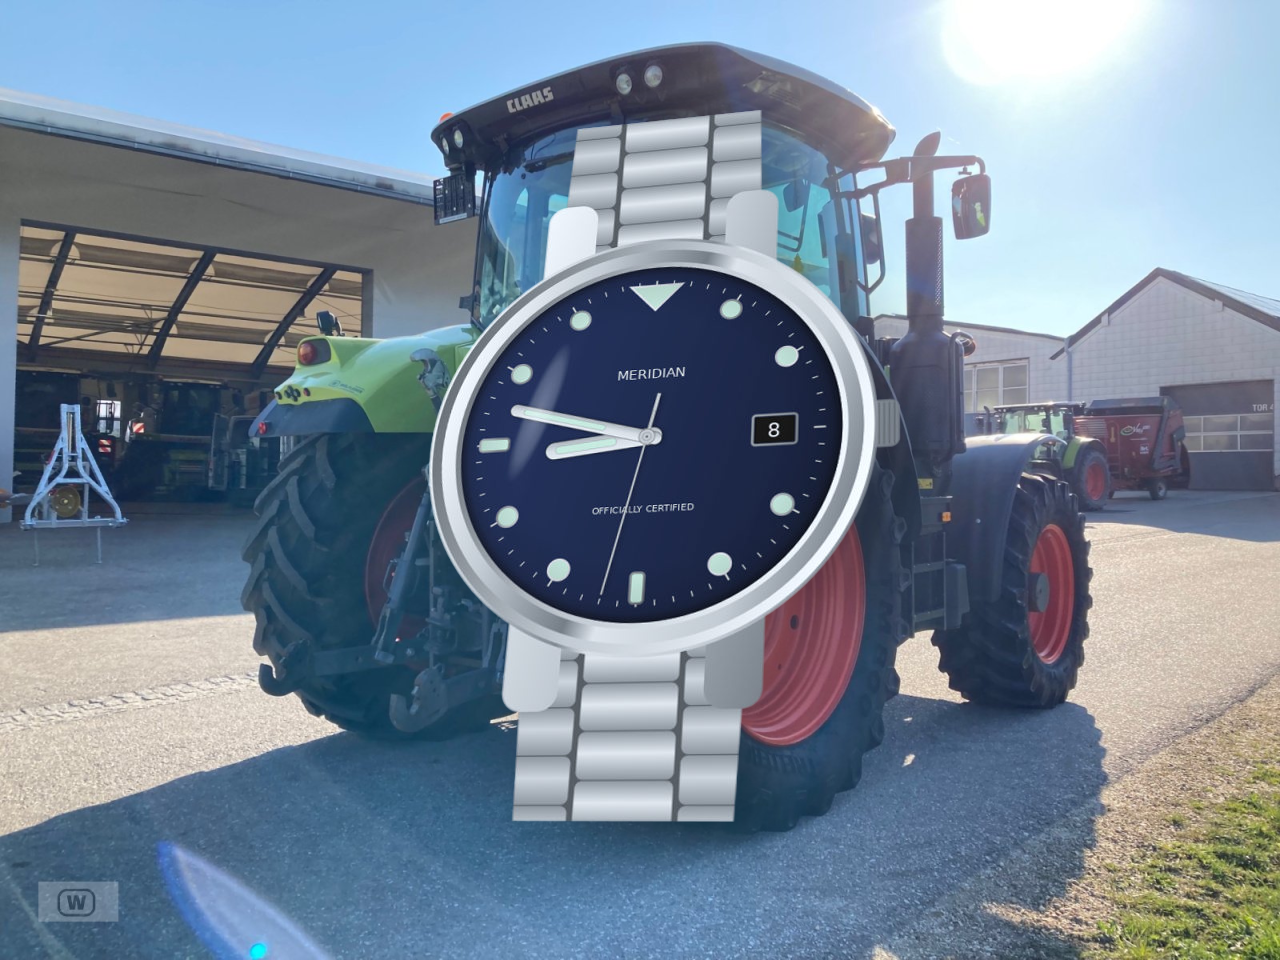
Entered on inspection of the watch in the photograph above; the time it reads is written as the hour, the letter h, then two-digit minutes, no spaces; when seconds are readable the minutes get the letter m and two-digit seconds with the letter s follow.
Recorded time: 8h47m32s
